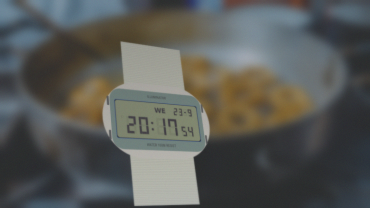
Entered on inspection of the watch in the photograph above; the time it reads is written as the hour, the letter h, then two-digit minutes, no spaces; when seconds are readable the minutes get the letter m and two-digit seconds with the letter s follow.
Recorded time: 20h17m54s
